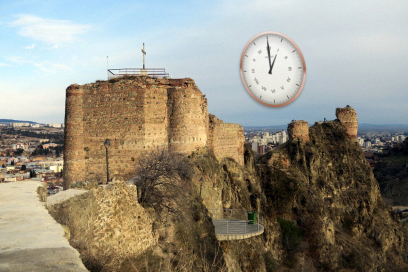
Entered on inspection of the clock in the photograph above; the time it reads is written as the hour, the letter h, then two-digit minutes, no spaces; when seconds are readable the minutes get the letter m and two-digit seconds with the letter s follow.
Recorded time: 1h00
